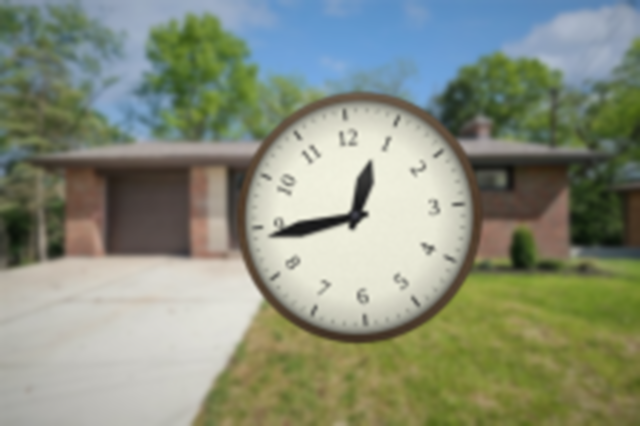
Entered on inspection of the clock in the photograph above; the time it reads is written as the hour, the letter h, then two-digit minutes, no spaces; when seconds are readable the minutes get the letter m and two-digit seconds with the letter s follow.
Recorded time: 12h44
